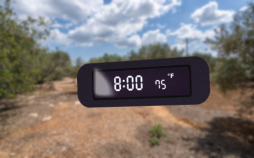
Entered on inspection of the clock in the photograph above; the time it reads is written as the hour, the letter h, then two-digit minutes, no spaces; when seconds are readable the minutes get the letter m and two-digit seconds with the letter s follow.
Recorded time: 8h00
